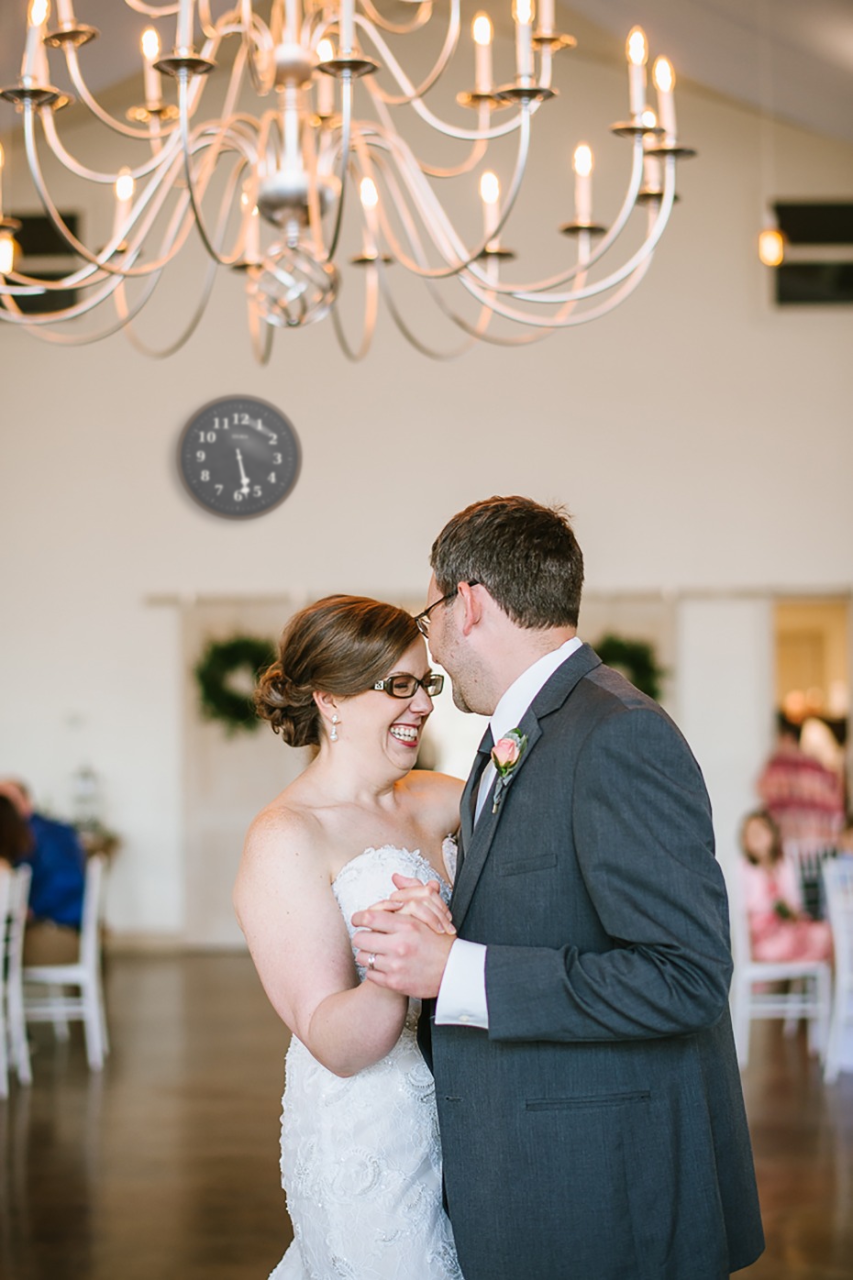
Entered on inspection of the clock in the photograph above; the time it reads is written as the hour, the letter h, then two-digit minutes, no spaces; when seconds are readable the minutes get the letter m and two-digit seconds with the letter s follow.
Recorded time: 5h28
